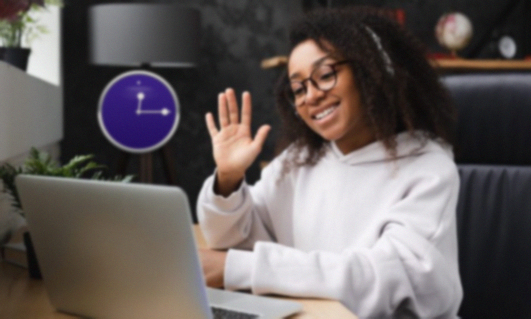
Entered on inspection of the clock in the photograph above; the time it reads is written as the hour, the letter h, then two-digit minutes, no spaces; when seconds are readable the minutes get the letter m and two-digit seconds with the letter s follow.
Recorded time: 12h15
